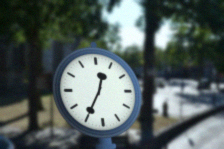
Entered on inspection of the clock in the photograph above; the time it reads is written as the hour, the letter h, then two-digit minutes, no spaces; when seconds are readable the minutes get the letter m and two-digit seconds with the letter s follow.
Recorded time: 12h35
